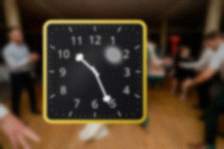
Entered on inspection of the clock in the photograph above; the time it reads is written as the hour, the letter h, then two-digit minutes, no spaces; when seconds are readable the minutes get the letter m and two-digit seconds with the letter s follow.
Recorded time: 10h26
